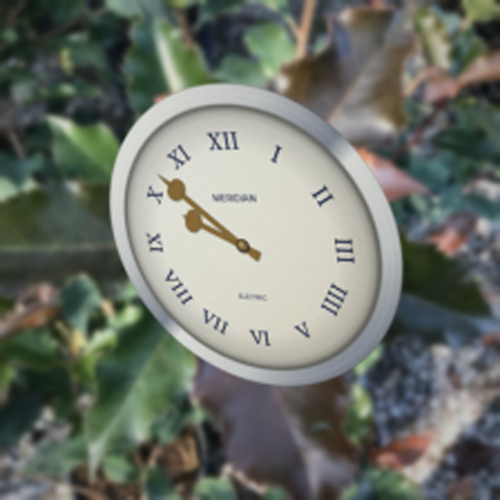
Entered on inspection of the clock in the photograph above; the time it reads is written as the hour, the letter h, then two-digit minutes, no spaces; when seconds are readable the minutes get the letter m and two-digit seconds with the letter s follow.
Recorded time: 9h52
